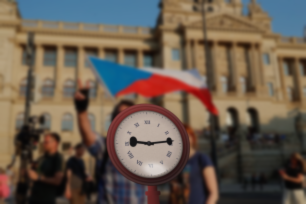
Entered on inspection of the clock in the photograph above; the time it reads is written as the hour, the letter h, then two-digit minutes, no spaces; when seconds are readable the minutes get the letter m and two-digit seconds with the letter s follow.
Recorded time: 9h14
